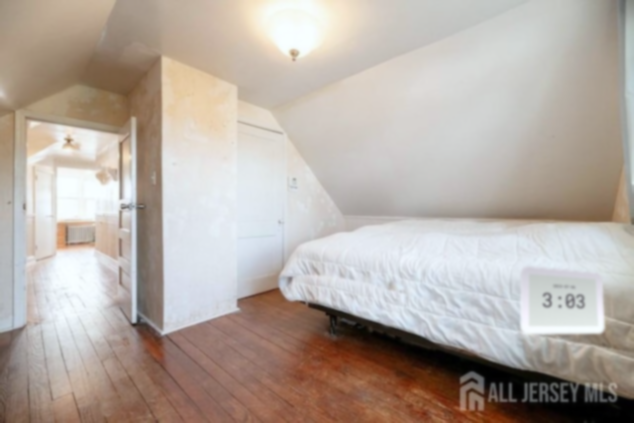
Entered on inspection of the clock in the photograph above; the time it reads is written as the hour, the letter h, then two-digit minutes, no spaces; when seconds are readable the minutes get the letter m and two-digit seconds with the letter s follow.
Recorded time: 3h03
